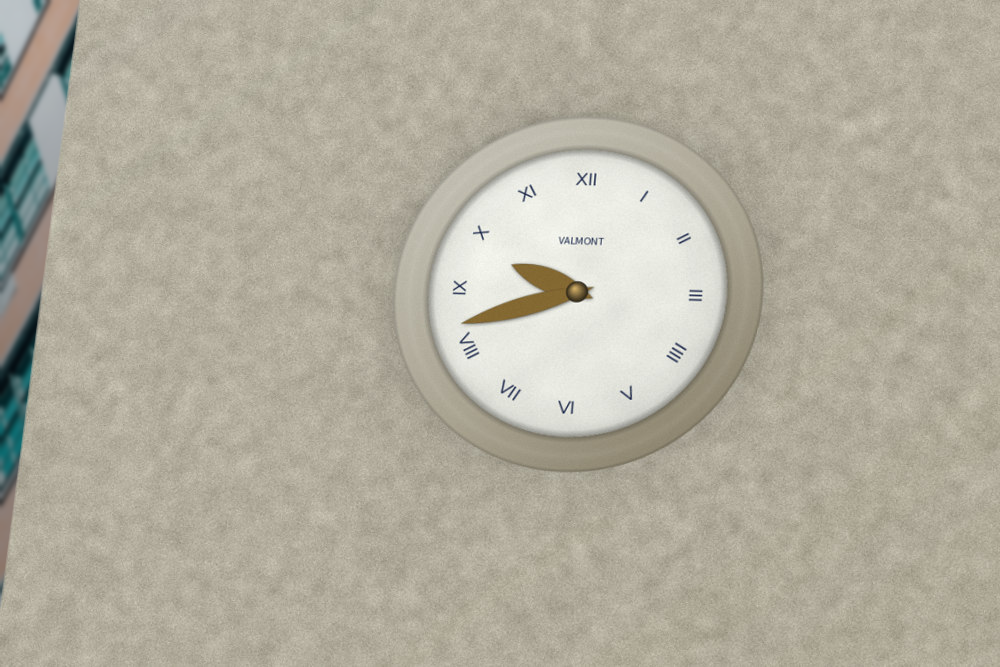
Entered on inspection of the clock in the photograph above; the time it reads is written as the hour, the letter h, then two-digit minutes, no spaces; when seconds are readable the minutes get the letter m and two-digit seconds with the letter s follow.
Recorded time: 9h42
